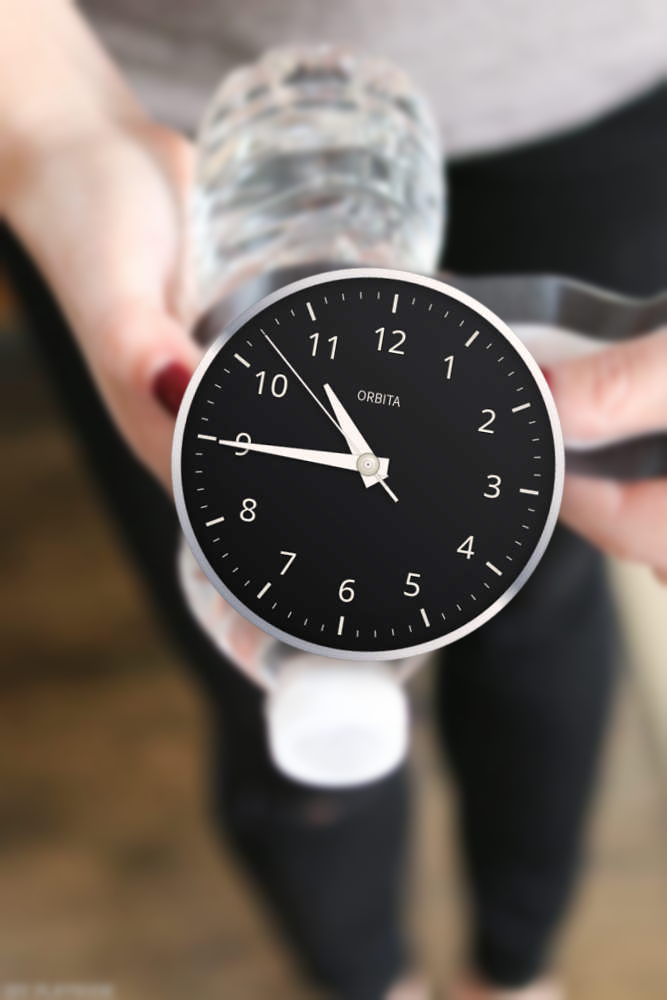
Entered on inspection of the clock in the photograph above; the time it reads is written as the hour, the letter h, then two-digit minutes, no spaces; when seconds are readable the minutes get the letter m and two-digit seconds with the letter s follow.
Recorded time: 10h44m52s
